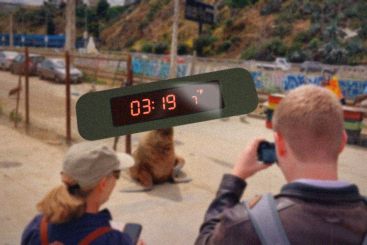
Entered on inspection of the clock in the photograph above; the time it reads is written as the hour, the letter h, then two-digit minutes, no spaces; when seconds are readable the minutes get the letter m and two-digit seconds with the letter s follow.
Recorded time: 3h19
